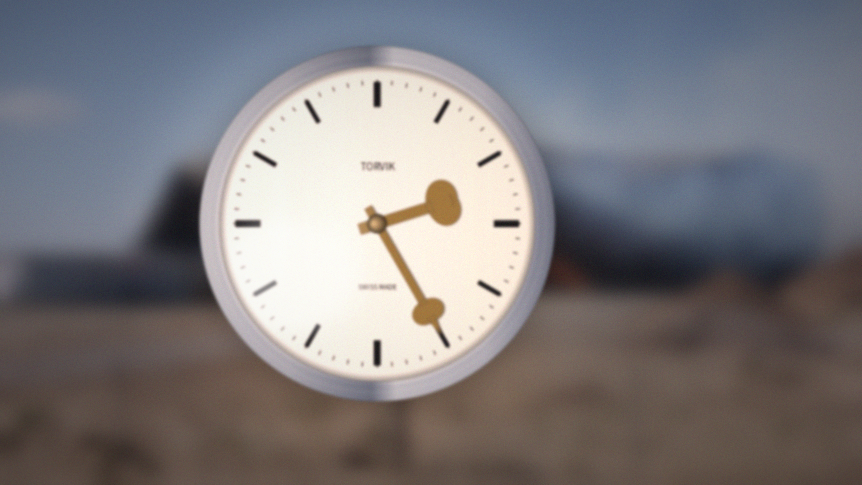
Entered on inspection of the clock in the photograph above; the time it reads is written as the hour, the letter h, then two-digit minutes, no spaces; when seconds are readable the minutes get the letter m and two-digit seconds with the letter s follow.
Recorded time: 2h25
